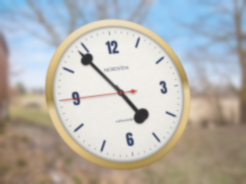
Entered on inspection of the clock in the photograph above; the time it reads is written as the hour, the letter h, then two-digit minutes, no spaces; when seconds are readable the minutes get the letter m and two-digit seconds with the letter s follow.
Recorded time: 4h53m45s
